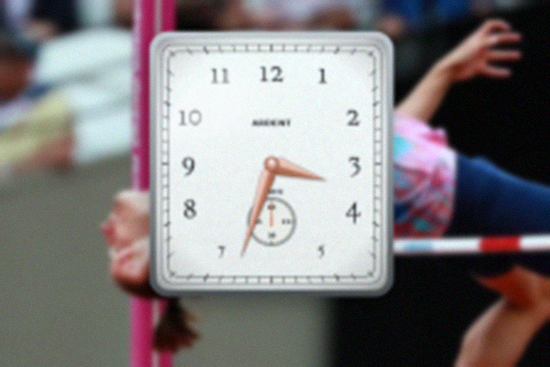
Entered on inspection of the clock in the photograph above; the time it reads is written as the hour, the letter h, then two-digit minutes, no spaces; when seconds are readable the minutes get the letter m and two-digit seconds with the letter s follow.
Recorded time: 3h33
